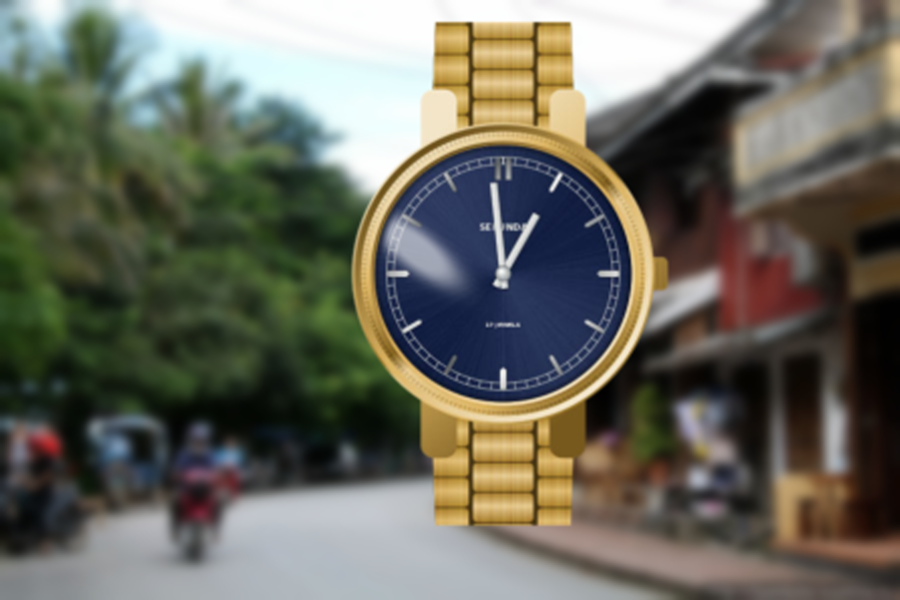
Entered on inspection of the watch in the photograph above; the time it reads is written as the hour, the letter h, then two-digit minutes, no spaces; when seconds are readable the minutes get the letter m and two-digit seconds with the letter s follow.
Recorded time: 12h59
